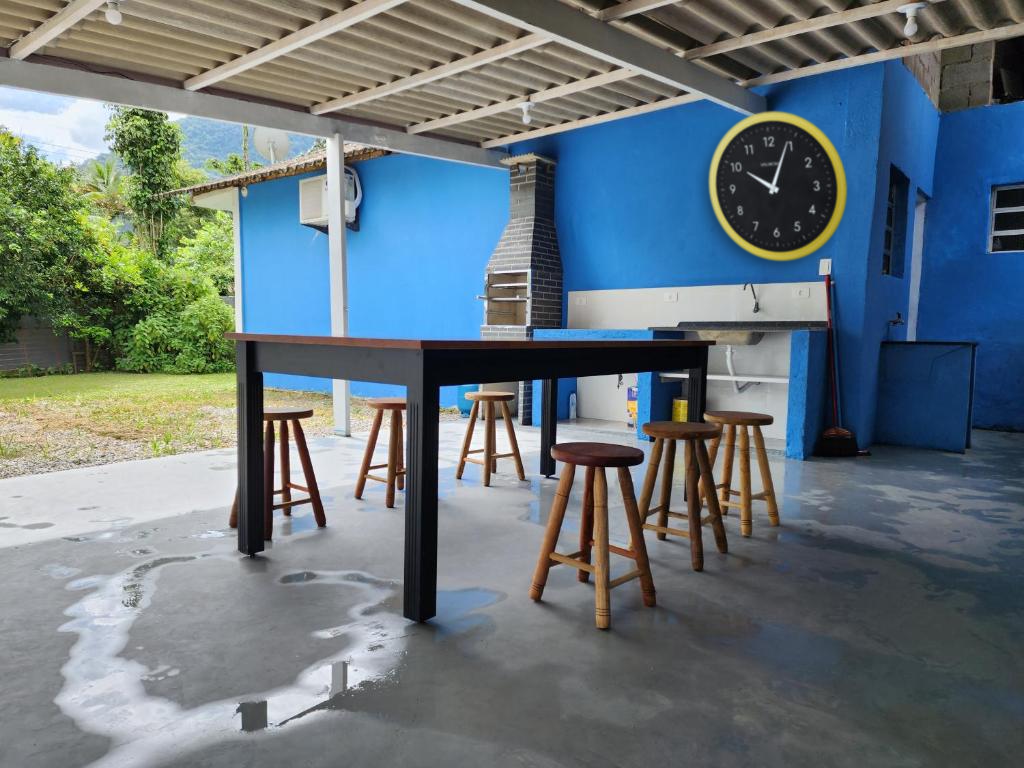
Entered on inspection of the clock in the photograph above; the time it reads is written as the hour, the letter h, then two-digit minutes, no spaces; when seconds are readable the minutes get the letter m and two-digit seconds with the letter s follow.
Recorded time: 10h04
